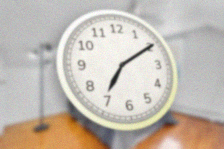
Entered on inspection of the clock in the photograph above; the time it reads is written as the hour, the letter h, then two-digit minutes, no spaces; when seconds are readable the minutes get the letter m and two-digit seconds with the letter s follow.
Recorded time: 7h10
